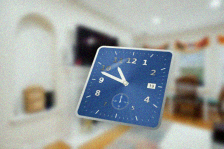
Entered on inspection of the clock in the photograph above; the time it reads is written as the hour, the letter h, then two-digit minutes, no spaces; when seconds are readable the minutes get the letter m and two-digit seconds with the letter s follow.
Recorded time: 10h48
